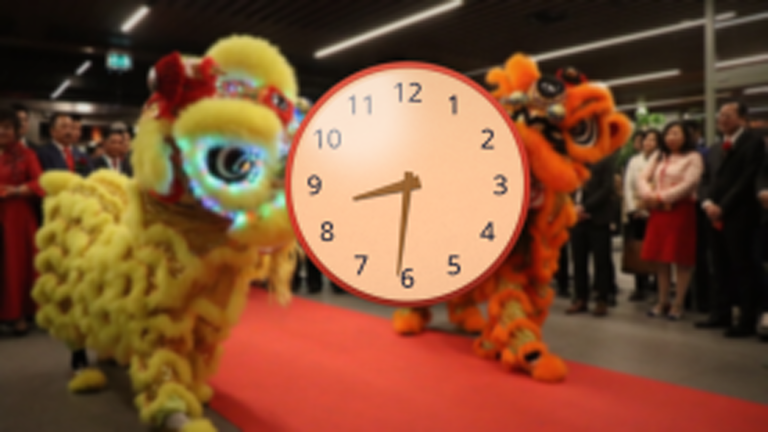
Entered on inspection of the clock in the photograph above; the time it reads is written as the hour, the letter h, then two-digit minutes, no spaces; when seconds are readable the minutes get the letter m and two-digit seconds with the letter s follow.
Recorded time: 8h31
